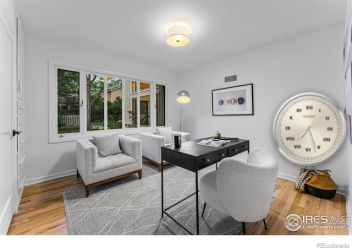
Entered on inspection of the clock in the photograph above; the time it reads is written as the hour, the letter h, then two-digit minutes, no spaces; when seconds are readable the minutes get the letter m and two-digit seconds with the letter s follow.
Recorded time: 7h27
